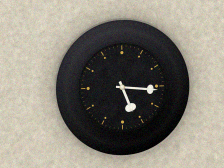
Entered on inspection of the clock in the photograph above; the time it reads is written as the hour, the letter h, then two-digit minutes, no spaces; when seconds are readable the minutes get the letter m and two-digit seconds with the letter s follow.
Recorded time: 5h16
